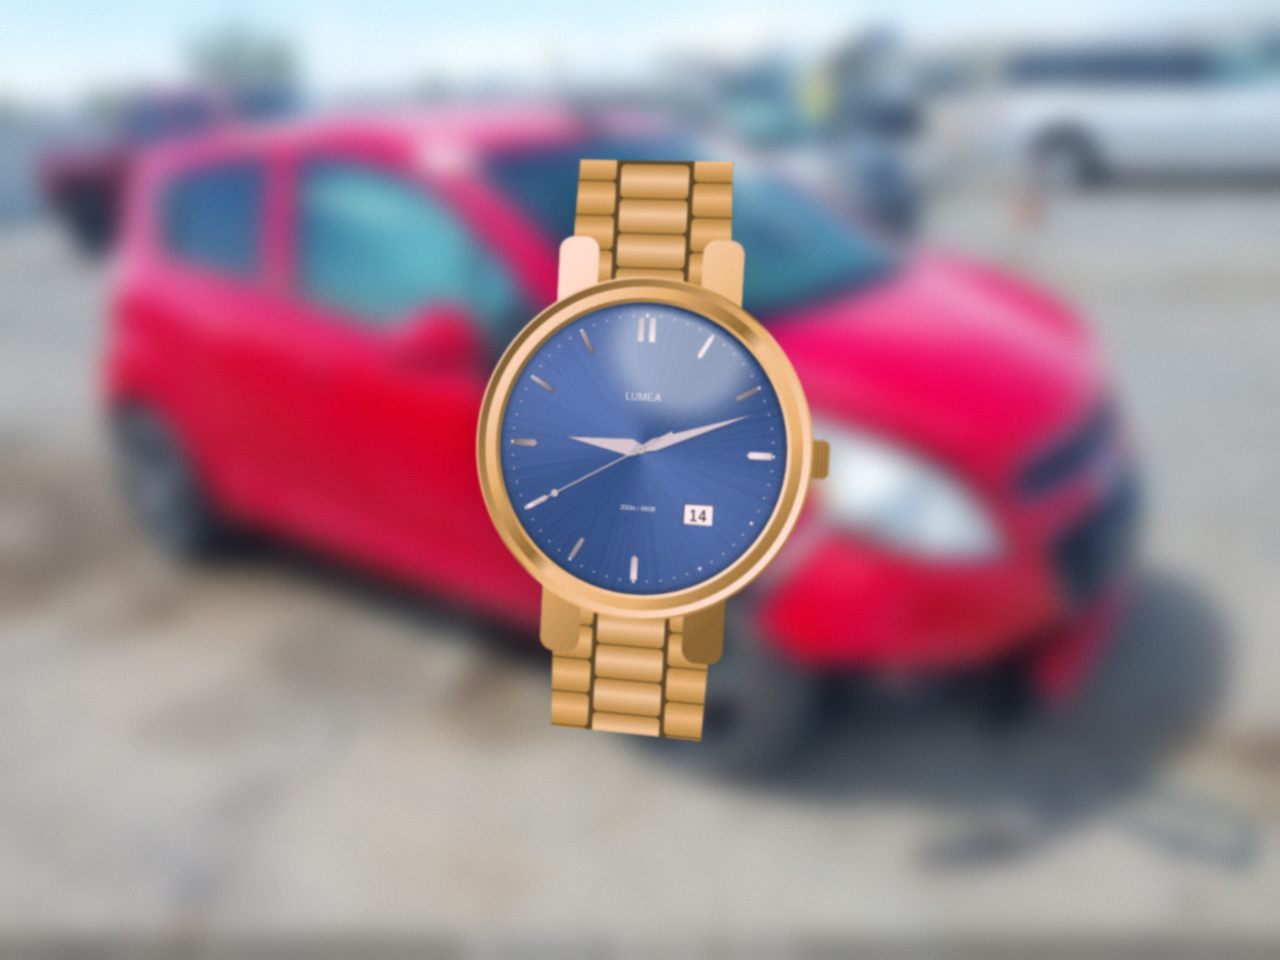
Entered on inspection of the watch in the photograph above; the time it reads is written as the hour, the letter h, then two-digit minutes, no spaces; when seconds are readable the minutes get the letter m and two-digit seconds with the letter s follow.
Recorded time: 9h11m40s
